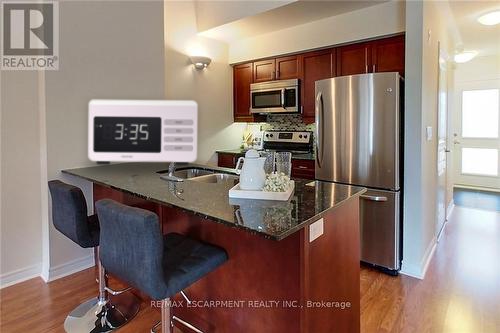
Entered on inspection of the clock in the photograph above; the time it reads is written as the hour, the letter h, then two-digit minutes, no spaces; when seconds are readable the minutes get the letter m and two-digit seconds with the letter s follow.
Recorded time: 3h35
